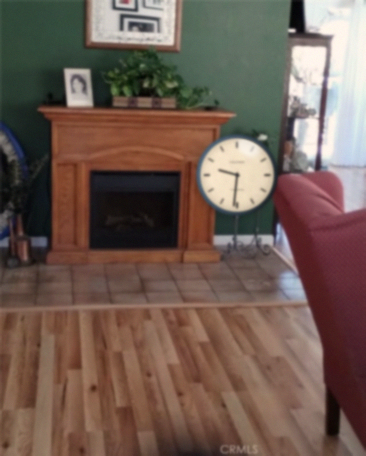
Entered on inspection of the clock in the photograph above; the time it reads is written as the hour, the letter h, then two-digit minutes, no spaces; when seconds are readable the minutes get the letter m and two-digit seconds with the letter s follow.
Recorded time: 9h31
